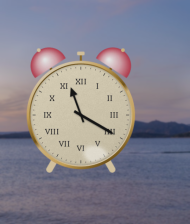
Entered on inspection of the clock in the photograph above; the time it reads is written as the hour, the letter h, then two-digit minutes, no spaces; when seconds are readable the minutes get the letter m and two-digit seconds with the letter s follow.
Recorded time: 11h20
